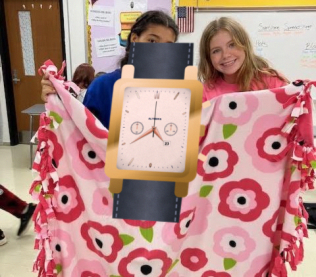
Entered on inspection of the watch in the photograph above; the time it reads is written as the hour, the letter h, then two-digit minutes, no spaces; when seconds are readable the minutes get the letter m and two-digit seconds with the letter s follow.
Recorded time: 4h39
